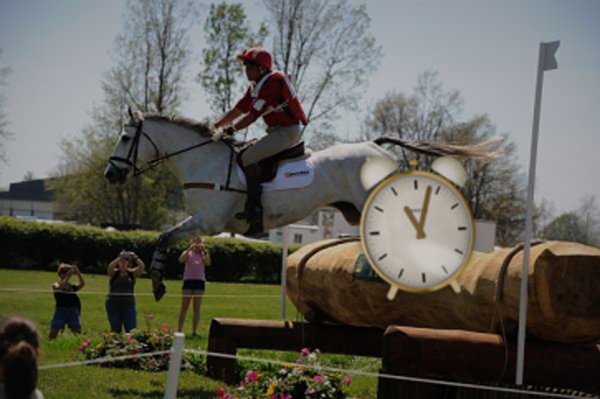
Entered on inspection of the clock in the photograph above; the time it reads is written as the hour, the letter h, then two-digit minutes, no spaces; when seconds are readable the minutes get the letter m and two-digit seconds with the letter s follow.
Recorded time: 11h03
